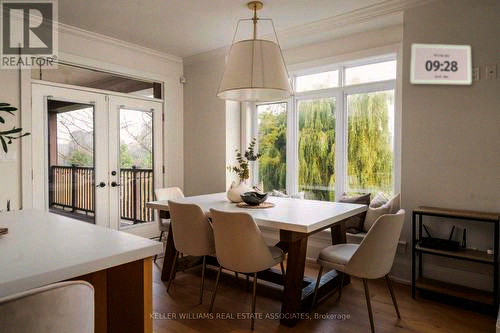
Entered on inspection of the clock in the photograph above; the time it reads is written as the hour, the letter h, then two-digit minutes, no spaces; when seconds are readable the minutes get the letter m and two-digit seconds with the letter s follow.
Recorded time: 9h28
